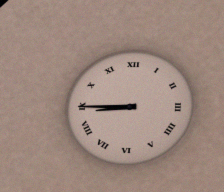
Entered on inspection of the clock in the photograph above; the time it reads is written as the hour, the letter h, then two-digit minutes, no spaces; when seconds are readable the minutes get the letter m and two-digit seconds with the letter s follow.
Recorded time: 8h45
